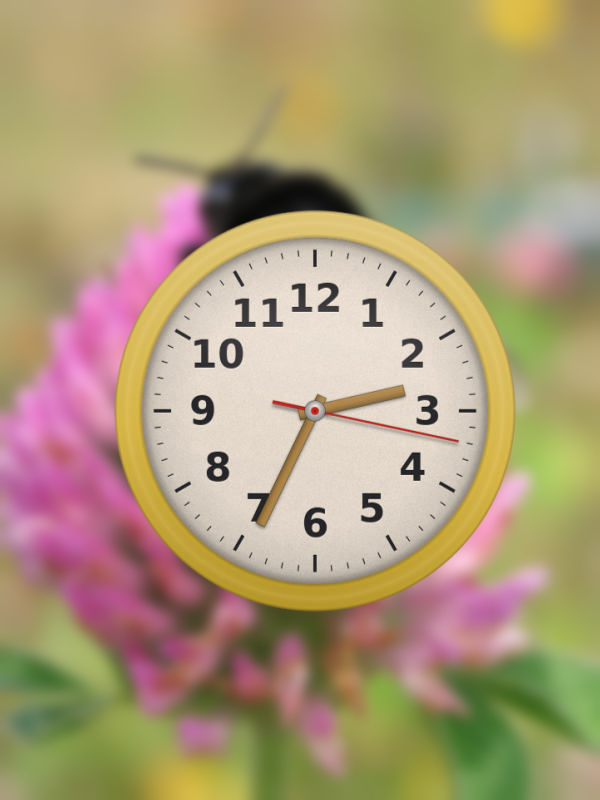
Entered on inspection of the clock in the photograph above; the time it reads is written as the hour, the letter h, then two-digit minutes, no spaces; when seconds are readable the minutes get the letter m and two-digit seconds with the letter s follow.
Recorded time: 2h34m17s
